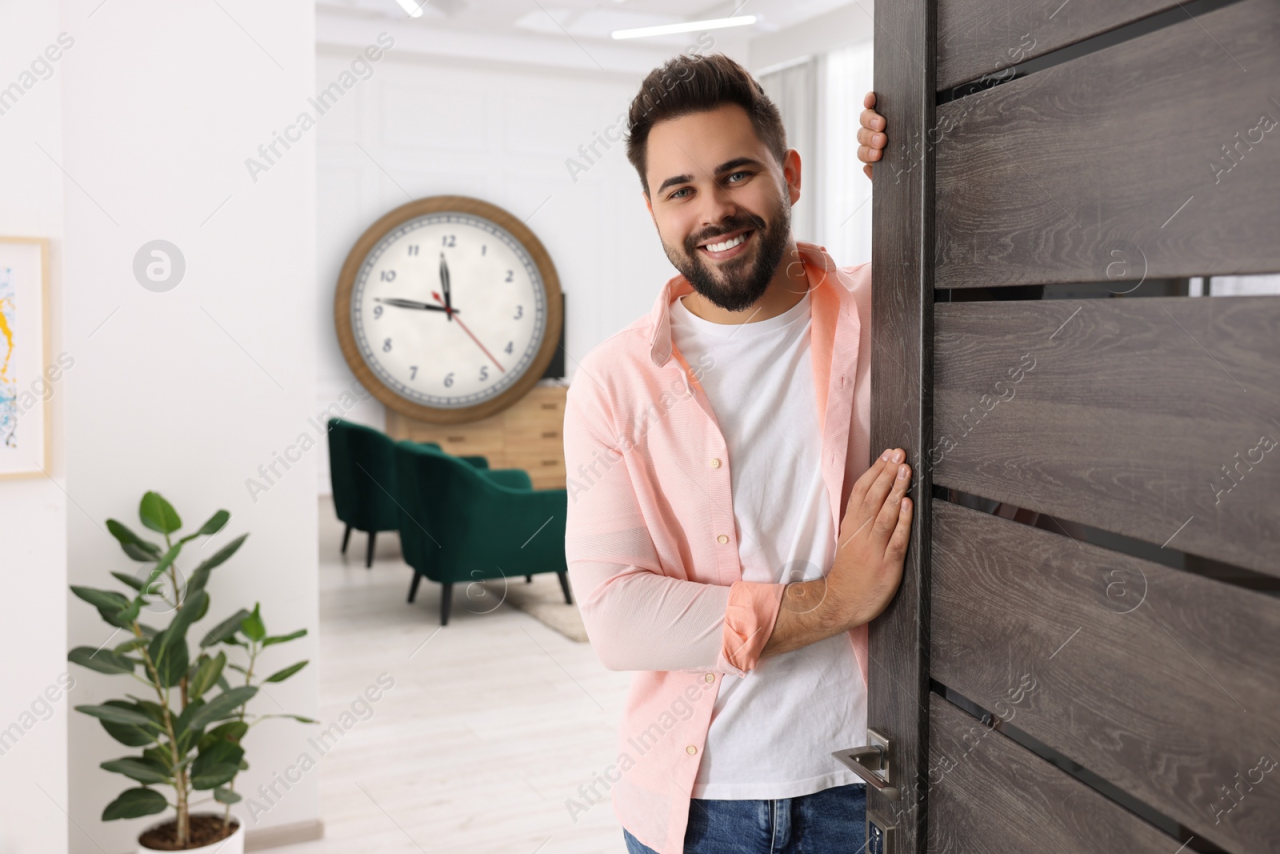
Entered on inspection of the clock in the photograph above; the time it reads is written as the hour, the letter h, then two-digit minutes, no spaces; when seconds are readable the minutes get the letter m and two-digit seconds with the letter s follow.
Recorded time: 11h46m23s
